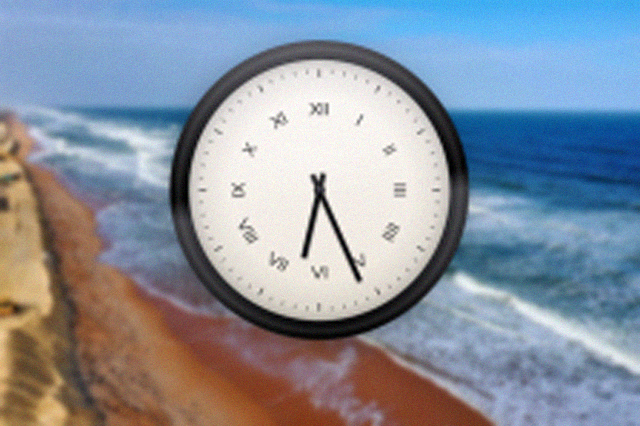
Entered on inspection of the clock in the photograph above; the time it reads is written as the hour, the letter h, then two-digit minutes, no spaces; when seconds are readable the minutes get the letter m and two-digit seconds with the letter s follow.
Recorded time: 6h26
